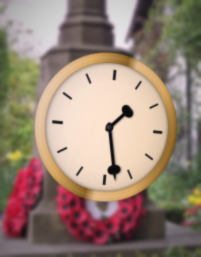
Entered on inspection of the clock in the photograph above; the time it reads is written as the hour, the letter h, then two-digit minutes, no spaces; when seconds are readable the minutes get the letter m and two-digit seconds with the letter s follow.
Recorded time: 1h28
